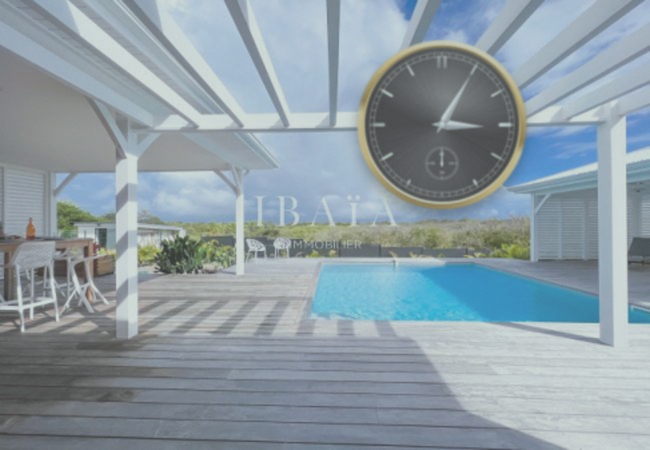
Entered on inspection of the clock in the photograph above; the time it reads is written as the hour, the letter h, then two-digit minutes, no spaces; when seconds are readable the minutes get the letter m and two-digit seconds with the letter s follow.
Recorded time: 3h05
